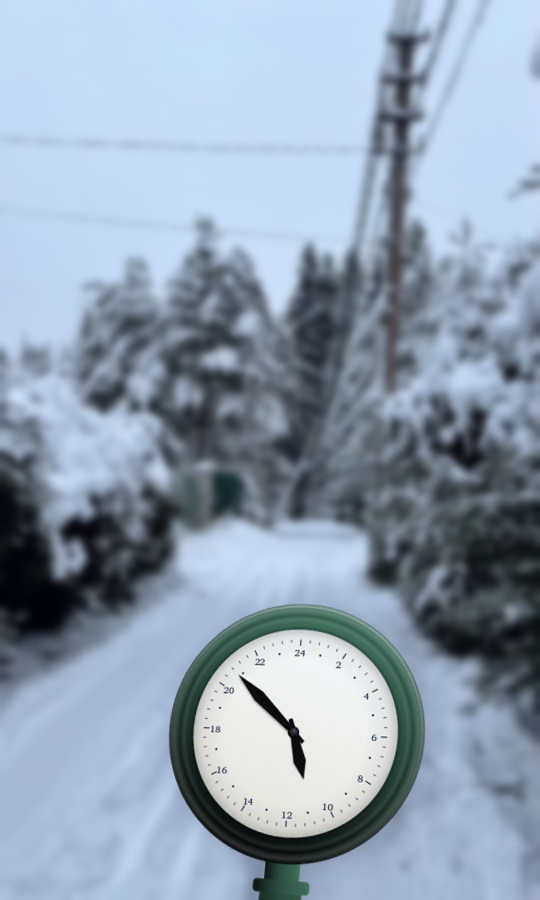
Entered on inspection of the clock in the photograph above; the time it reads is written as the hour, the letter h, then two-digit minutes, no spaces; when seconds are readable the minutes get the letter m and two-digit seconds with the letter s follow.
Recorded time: 10h52
